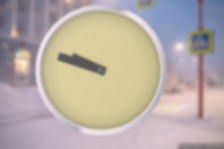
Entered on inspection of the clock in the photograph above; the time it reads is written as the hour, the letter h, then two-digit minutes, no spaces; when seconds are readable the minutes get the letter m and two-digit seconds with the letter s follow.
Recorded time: 9h48
